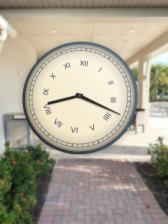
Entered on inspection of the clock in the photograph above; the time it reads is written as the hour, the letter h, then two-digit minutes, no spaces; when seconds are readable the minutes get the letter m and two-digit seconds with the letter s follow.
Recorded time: 8h18
